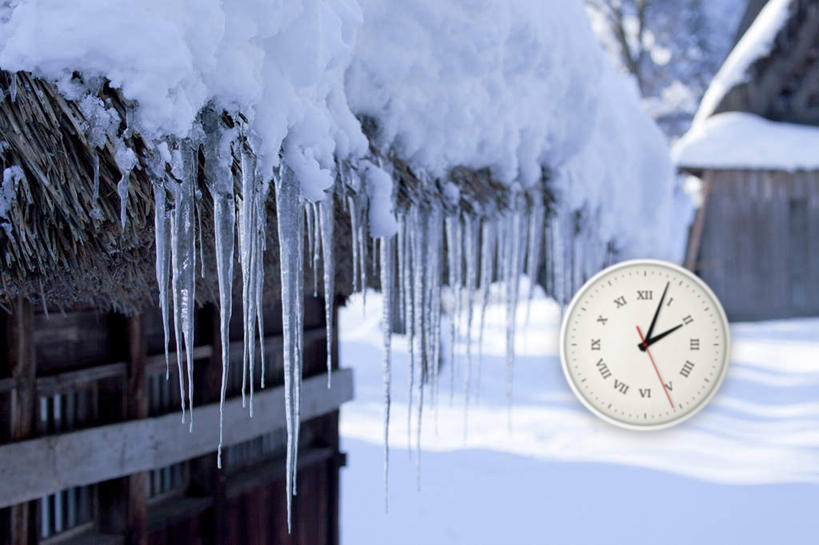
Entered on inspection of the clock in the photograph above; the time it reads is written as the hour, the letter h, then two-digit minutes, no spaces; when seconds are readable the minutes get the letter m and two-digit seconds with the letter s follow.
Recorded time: 2h03m26s
